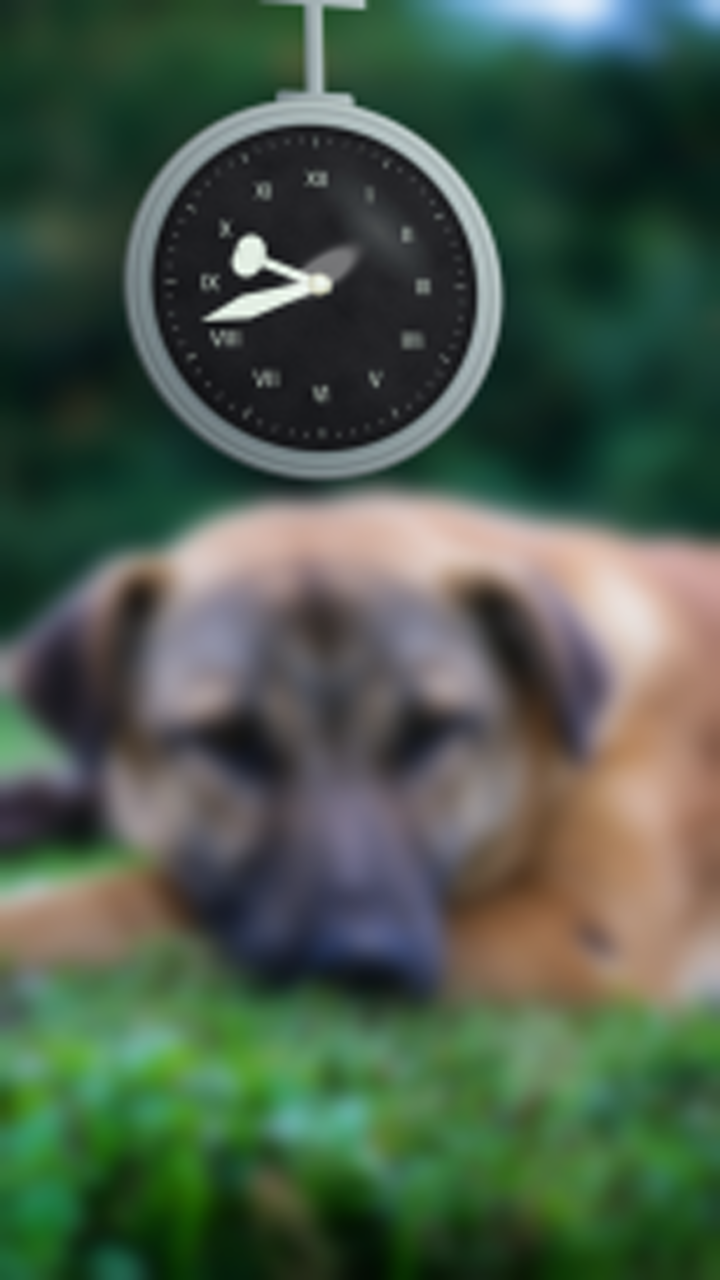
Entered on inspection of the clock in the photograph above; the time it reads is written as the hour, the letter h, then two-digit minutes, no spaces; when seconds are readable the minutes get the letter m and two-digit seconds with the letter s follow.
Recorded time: 9h42
